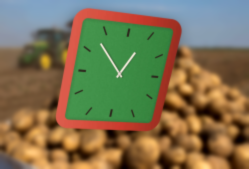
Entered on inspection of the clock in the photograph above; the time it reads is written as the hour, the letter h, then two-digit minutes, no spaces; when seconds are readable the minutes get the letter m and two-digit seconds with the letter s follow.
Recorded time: 12h53
